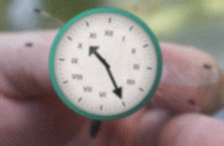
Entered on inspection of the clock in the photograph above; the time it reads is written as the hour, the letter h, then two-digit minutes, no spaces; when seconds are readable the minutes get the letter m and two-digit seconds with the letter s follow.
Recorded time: 10h25
